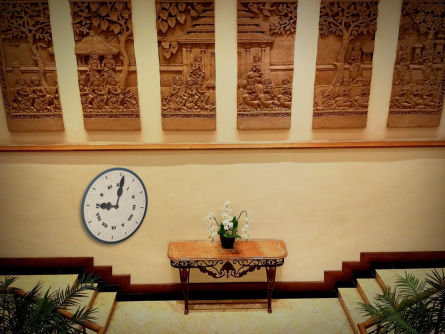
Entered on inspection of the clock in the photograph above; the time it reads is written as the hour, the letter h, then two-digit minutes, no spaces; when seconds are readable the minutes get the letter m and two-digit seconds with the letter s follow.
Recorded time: 9h01
